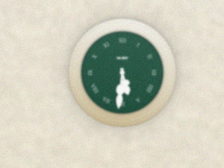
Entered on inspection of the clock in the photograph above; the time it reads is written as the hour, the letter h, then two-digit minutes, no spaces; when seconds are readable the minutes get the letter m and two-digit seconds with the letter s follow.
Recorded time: 5h31
